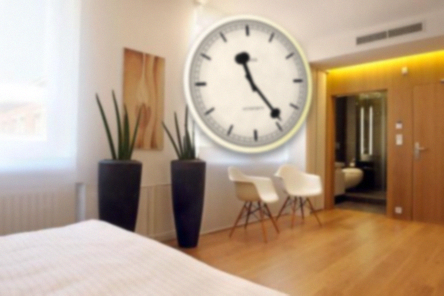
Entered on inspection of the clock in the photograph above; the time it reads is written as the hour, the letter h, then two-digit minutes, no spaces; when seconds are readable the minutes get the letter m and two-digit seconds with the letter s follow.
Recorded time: 11h24
